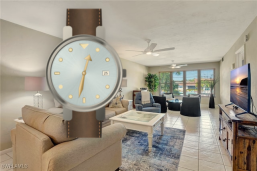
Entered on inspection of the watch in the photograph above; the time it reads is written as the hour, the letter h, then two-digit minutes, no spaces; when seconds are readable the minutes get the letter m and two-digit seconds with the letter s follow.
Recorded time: 12h32
